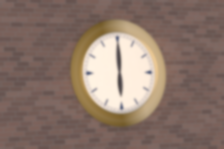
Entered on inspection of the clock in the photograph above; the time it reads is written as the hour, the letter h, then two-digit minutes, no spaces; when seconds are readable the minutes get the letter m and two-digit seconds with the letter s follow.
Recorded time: 6h00
